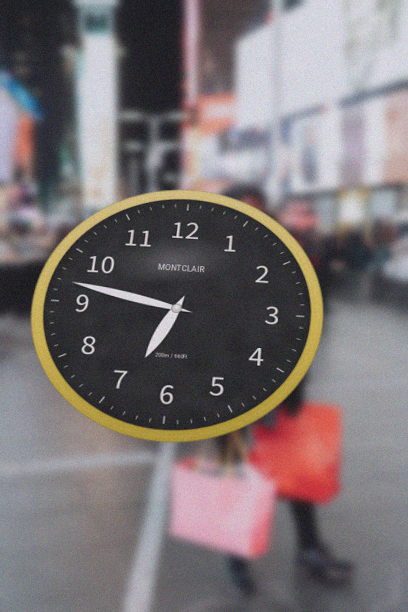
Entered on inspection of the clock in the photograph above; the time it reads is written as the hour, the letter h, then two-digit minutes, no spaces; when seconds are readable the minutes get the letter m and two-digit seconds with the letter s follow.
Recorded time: 6h47
